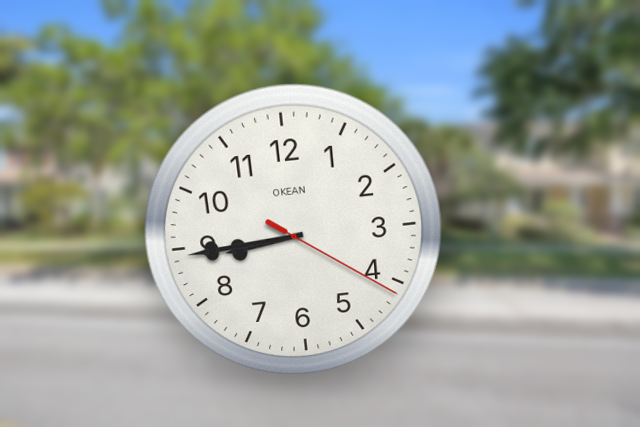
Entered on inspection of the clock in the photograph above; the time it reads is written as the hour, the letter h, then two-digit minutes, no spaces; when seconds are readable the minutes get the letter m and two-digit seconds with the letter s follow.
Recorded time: 8h44m21s
